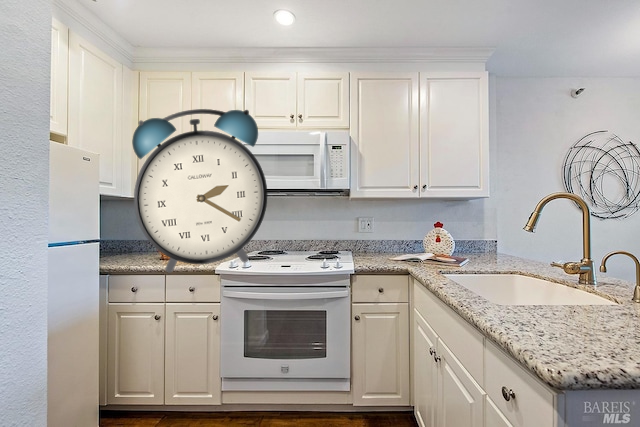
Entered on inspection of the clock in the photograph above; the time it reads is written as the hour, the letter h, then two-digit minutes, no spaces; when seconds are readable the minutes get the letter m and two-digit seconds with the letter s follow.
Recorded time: 2h21
